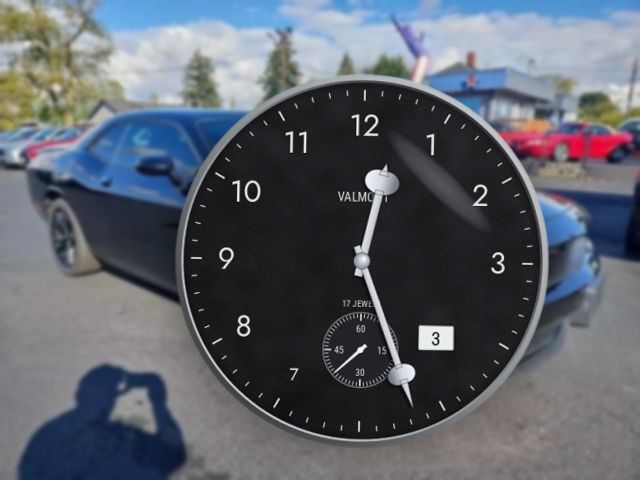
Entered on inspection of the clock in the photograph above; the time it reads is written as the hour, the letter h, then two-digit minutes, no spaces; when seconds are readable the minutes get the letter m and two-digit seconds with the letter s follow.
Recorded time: 12h26m38s
